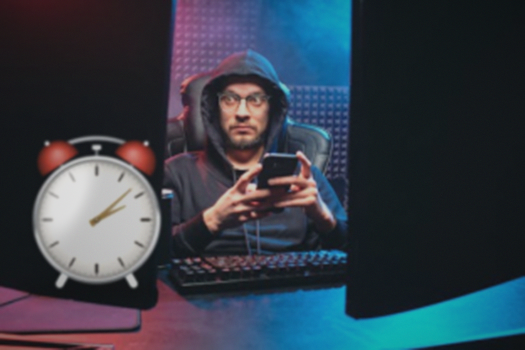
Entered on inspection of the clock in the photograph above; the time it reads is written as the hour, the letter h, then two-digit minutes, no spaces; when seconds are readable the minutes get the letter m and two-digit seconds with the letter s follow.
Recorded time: 2h08
